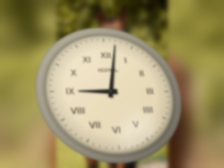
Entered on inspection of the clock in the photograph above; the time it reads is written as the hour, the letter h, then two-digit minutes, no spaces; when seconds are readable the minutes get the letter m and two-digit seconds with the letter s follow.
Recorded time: 9h02
